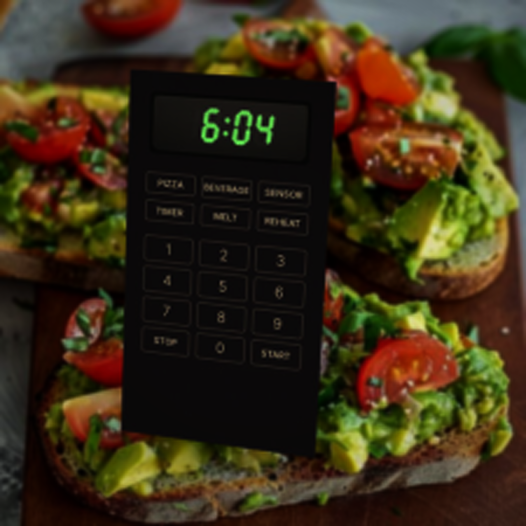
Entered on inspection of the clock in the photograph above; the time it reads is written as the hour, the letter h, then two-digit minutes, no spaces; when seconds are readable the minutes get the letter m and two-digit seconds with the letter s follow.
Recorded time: 6h04
